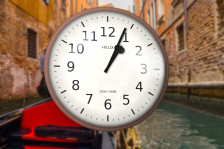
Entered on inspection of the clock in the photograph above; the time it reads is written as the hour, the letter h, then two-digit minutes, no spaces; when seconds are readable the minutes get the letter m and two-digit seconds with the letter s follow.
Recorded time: 1h04
